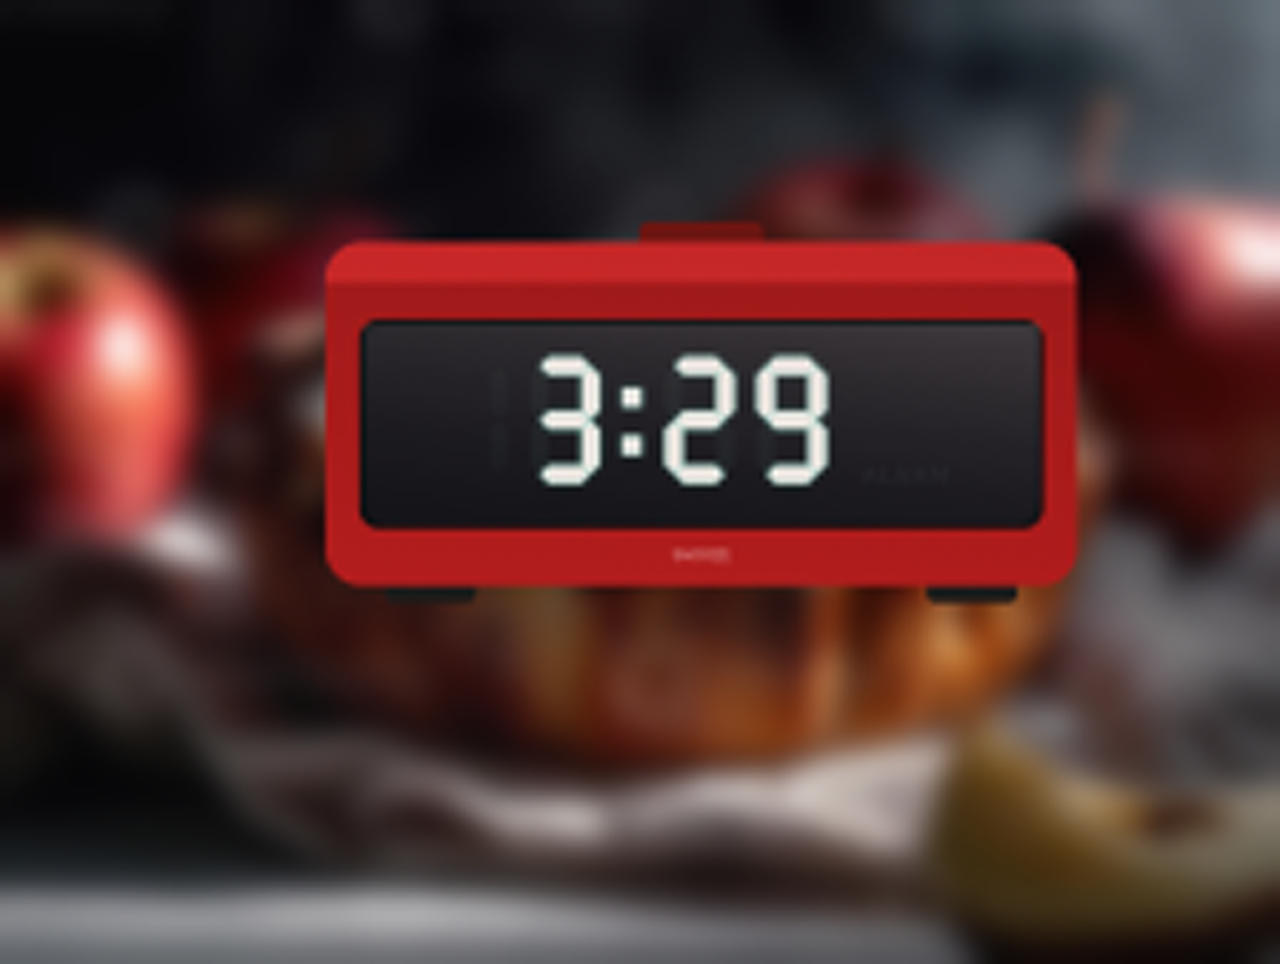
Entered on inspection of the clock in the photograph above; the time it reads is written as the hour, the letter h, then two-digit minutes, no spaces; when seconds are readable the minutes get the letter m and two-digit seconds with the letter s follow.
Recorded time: 3h29
